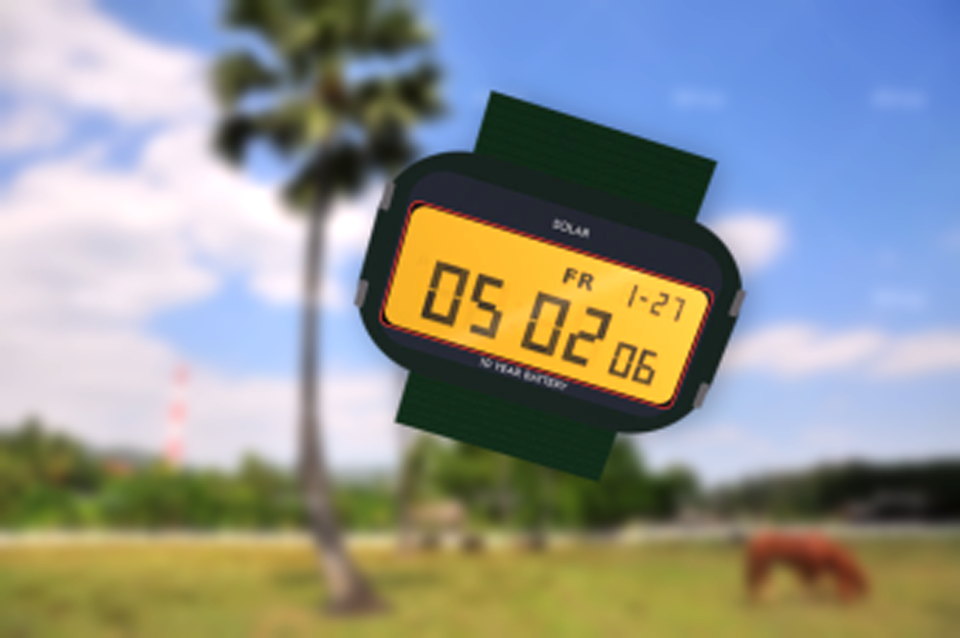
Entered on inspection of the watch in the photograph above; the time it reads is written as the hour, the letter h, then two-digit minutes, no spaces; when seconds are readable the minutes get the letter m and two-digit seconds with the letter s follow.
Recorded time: 5h02m06s
